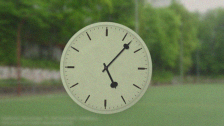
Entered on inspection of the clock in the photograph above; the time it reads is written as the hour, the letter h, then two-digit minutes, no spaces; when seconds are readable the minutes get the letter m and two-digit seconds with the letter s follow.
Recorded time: 5h07
